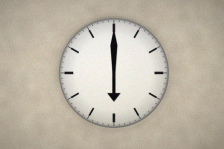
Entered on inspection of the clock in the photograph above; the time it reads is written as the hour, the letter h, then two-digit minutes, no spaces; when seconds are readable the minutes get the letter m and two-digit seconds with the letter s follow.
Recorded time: 6h00
